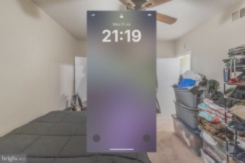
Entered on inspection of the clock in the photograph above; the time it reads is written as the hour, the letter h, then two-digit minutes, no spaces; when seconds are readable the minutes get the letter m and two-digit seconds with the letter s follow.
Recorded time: 21h19
